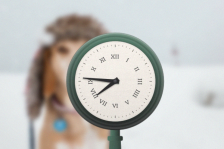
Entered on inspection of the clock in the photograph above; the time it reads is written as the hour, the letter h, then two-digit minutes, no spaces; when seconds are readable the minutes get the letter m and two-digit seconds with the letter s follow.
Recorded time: 7h46
